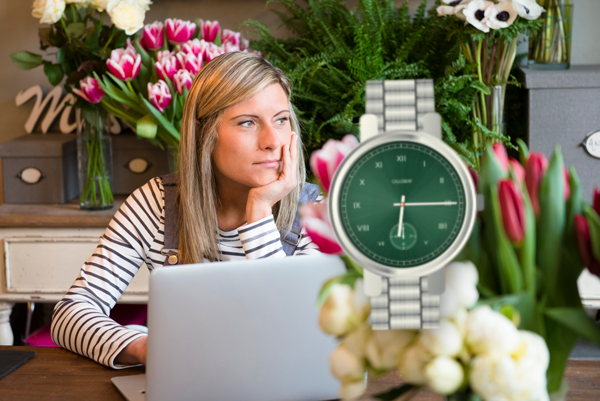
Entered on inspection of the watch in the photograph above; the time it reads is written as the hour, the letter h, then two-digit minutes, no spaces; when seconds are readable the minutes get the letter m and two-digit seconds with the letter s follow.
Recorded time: 6h15
